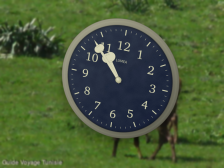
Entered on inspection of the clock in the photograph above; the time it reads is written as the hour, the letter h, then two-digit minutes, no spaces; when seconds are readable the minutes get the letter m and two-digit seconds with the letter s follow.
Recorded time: 10h53
